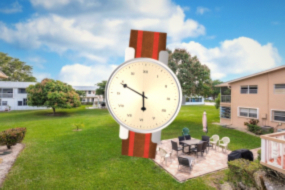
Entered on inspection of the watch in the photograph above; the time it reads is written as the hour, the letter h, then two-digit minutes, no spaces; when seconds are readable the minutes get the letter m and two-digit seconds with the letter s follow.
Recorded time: 5h49
